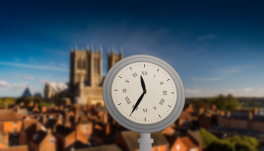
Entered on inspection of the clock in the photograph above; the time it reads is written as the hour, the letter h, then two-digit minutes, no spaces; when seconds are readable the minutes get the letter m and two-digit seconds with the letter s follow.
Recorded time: 11h35
